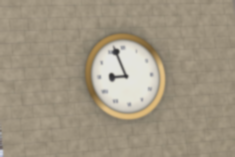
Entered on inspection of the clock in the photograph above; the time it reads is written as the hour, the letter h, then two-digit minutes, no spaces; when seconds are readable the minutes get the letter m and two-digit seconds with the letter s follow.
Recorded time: 8h57
